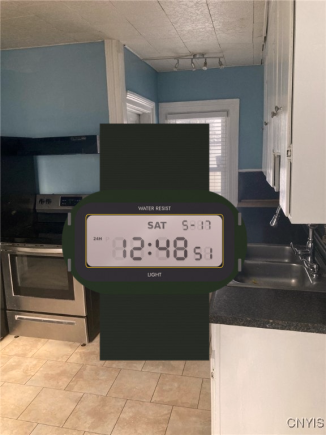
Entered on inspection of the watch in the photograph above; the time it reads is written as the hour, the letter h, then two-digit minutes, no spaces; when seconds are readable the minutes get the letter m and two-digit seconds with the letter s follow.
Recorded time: 12h48m51s
